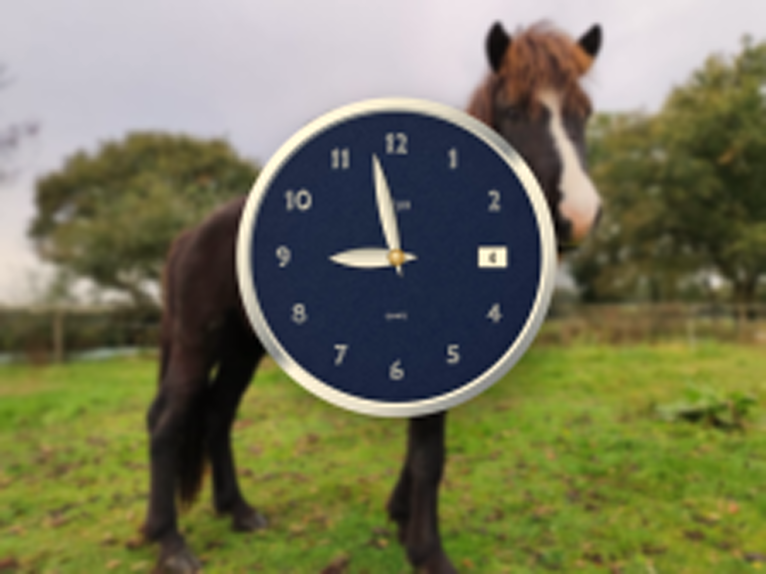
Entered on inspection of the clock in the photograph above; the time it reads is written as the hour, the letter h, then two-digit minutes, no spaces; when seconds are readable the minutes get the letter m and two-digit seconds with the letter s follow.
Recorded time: 8h58
